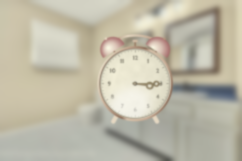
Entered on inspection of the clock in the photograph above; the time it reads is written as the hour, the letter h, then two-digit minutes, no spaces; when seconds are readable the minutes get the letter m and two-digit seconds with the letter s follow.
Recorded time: 3h15
